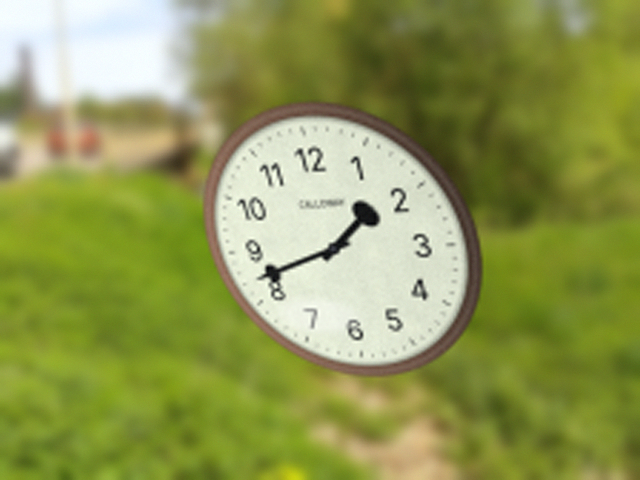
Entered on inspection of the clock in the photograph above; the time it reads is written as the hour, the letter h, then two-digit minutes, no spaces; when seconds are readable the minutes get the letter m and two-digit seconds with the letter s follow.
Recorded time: 1h42
